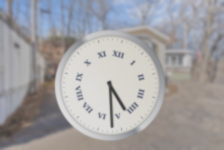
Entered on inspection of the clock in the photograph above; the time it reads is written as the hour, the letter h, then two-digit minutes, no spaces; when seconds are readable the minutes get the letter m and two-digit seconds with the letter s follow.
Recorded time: 4h27
